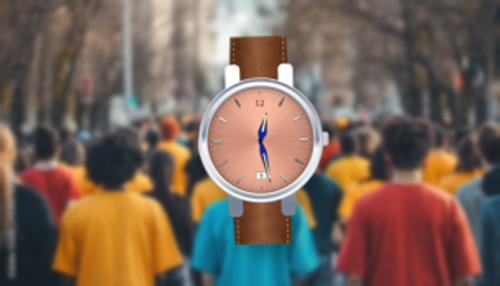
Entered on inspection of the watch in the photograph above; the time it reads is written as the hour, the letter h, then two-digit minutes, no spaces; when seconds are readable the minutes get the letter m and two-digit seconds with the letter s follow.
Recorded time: 12h28
